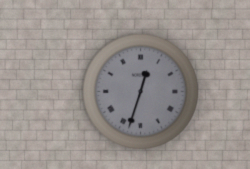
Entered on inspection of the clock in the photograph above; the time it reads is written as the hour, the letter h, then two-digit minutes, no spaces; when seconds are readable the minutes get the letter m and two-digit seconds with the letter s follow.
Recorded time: 12h33
